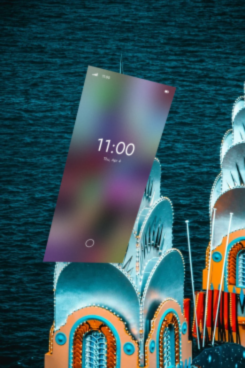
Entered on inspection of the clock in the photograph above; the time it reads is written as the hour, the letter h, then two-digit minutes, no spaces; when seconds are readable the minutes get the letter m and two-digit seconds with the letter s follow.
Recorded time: 11h00
